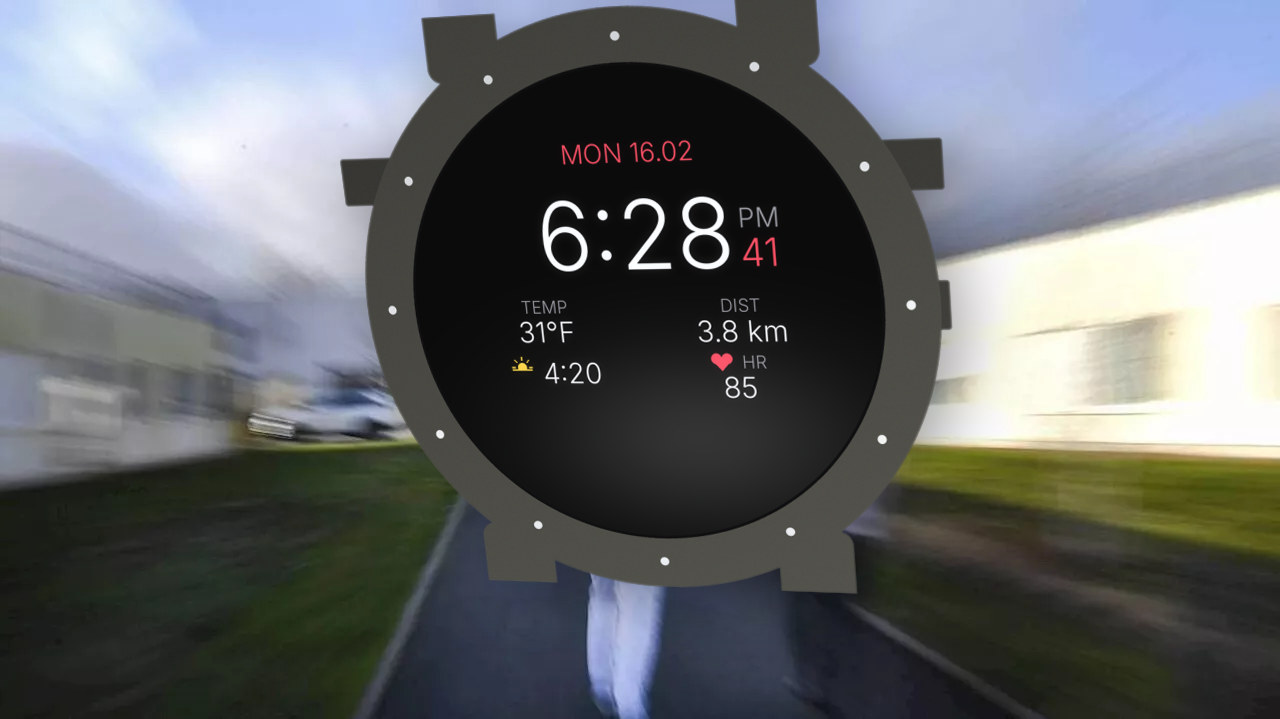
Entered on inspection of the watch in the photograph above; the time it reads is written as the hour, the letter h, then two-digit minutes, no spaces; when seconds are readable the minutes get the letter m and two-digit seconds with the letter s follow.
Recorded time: 6h28m41s
